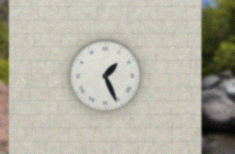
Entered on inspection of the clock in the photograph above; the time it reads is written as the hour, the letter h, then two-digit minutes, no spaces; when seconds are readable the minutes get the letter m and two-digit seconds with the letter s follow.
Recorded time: 1h26
